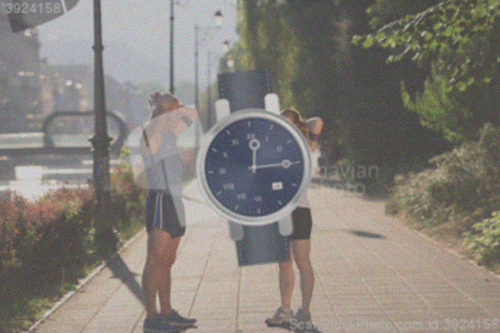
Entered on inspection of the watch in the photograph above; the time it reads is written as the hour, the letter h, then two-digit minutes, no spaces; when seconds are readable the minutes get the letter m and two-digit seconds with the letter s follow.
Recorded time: 12h15
